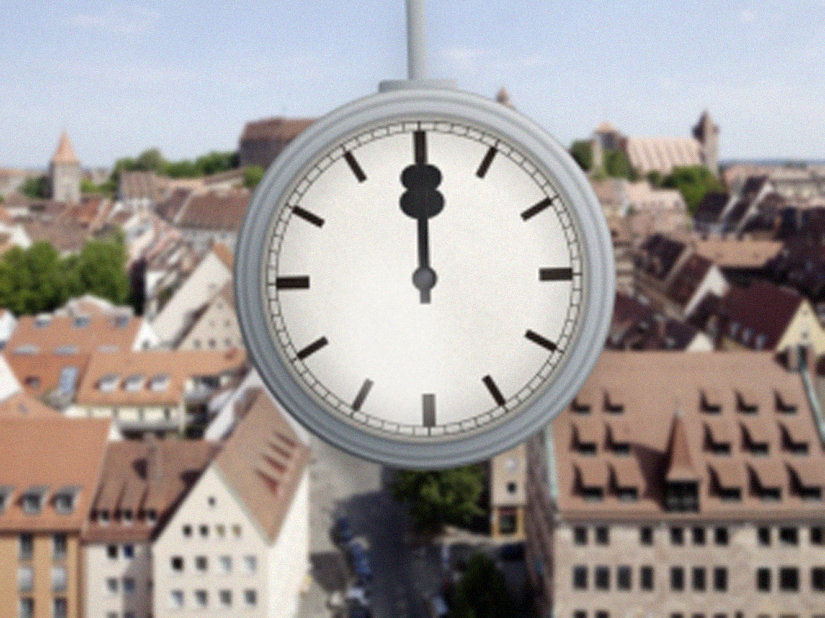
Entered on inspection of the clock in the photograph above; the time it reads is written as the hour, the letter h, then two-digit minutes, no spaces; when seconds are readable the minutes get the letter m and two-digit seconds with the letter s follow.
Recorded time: 12h00
